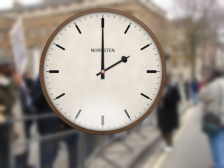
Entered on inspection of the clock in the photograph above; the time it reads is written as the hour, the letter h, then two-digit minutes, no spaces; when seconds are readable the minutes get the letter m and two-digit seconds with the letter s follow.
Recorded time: 2h00
